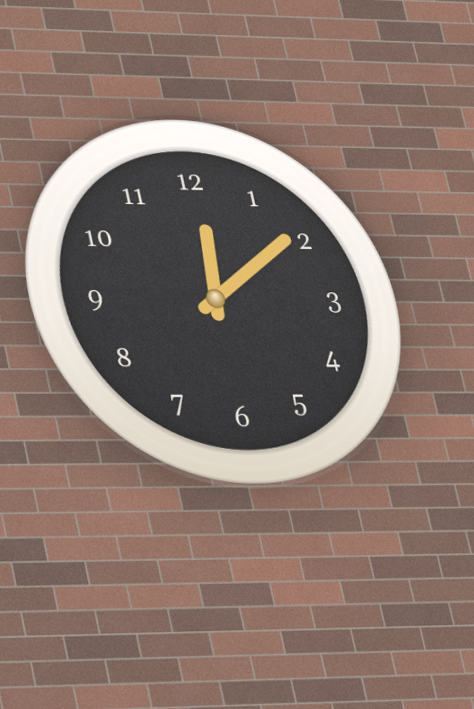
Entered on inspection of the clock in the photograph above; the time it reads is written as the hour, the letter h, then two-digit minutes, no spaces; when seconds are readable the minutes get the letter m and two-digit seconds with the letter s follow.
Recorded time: 12h09
